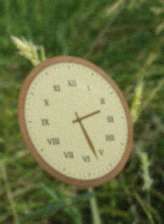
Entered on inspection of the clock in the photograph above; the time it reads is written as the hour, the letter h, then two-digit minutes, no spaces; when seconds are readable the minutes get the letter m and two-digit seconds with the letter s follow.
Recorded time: 2h27
